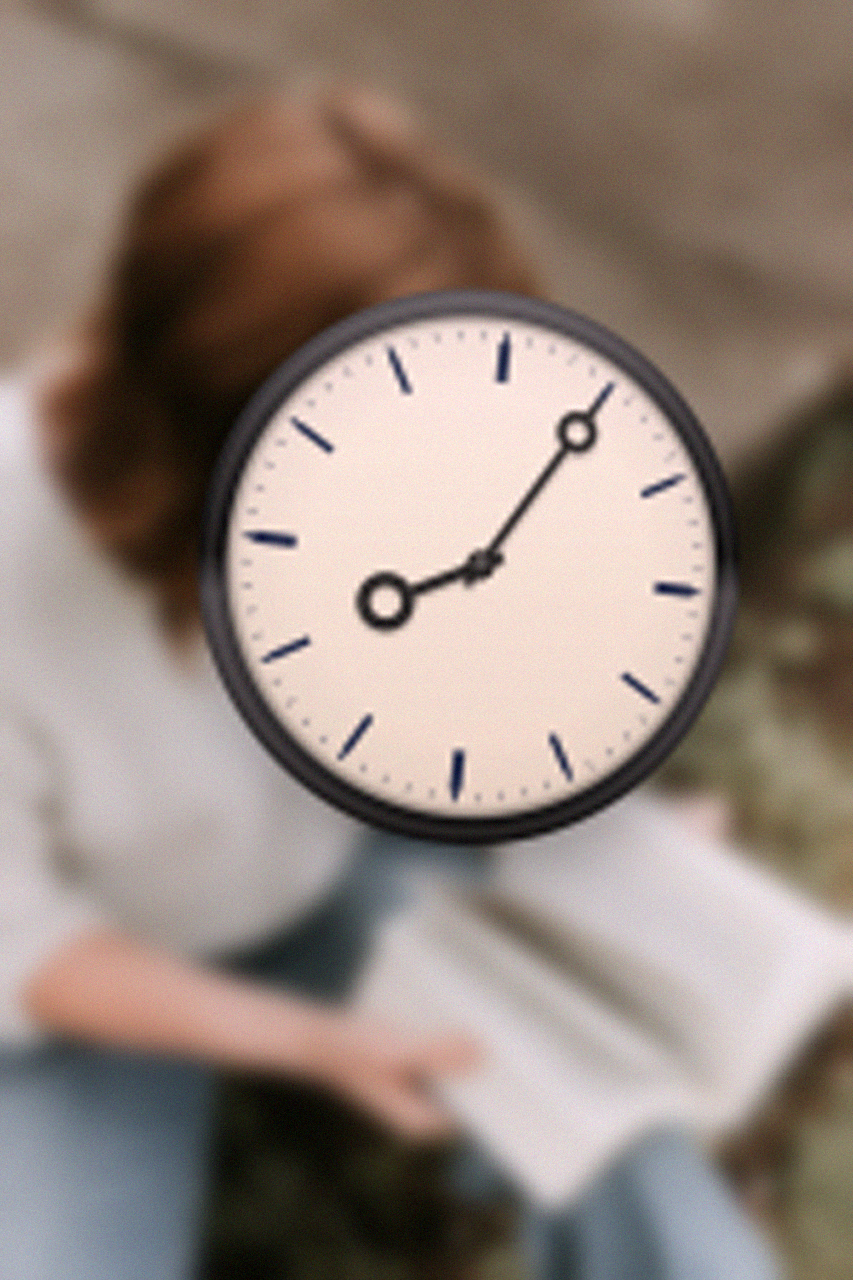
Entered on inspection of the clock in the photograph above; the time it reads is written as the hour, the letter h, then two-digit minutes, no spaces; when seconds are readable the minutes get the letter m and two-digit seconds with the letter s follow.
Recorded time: 8h05
